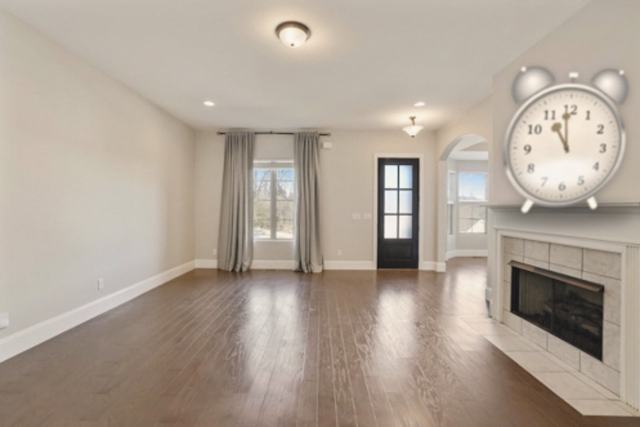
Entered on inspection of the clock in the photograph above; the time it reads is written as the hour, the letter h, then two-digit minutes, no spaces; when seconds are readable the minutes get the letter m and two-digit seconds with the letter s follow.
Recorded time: 10h59
